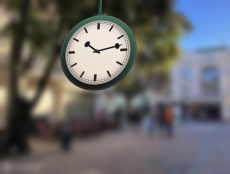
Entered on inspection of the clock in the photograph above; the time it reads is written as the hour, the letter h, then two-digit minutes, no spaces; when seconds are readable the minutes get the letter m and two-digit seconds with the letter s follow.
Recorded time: 10h13
